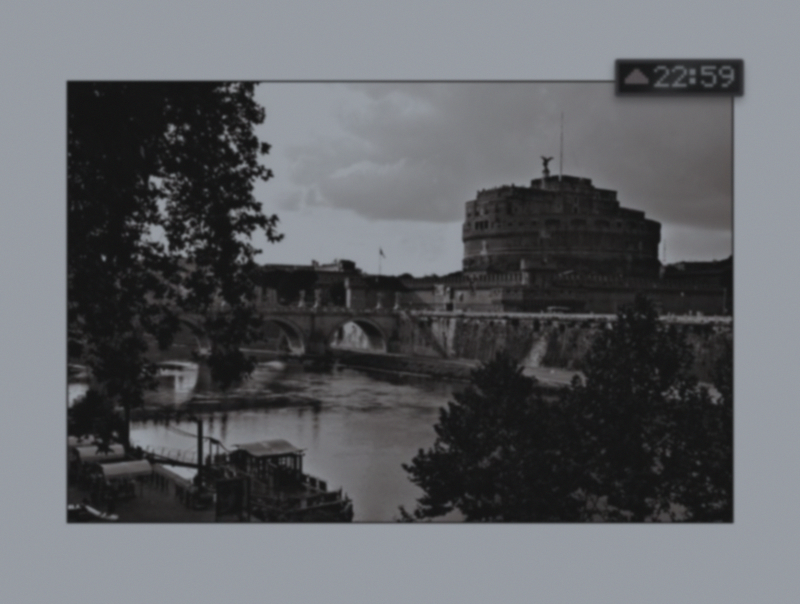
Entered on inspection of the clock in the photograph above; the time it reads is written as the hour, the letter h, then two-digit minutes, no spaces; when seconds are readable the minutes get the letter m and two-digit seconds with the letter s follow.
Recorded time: 22h59
